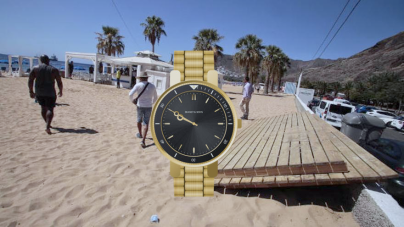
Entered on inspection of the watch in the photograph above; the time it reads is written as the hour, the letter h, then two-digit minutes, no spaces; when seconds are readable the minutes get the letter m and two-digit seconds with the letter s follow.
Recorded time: 9h50
